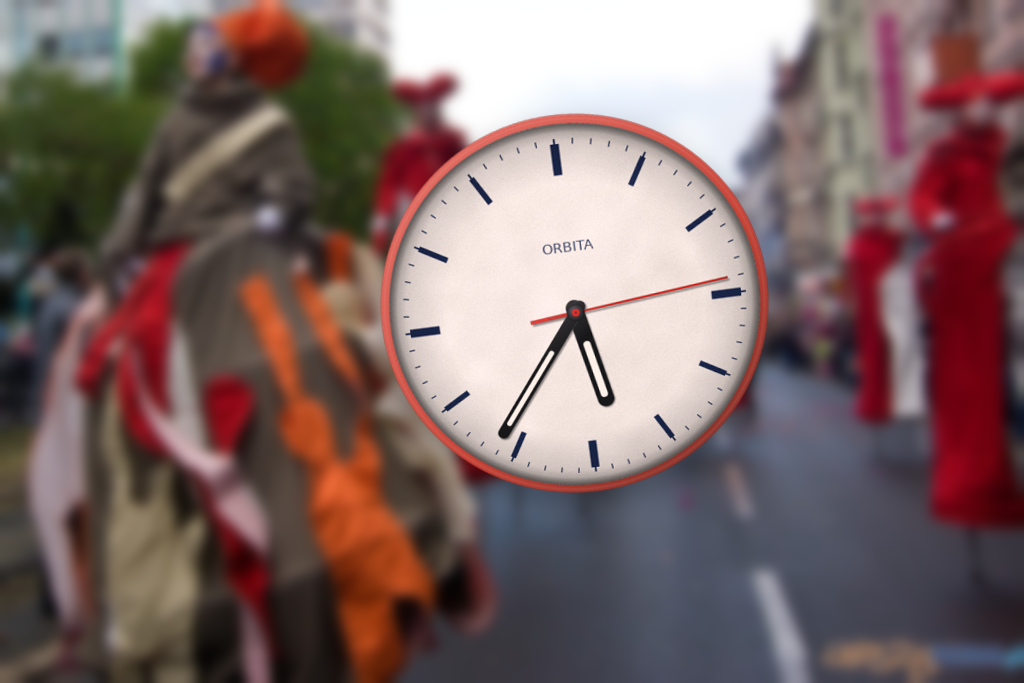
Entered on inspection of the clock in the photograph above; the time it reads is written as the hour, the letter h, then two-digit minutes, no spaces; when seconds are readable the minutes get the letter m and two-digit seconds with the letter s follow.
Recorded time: 5h36m14s
